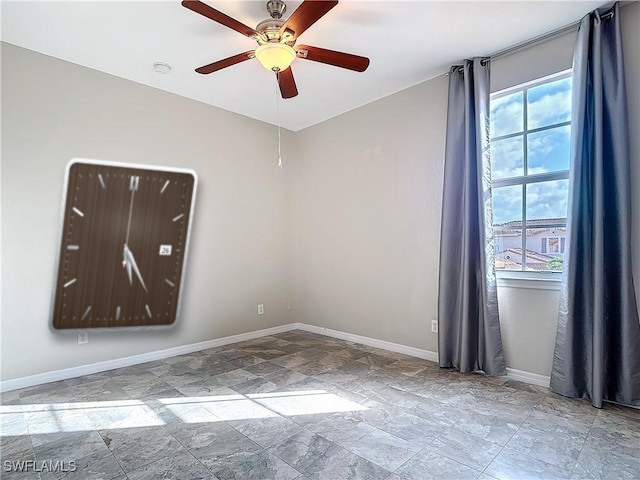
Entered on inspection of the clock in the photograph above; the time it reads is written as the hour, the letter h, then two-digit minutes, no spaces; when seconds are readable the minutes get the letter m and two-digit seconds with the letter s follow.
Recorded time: 5h24m00s
